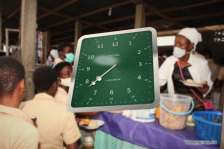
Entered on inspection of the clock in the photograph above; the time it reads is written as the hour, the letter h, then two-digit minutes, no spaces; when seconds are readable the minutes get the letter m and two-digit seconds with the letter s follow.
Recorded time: 7h38
